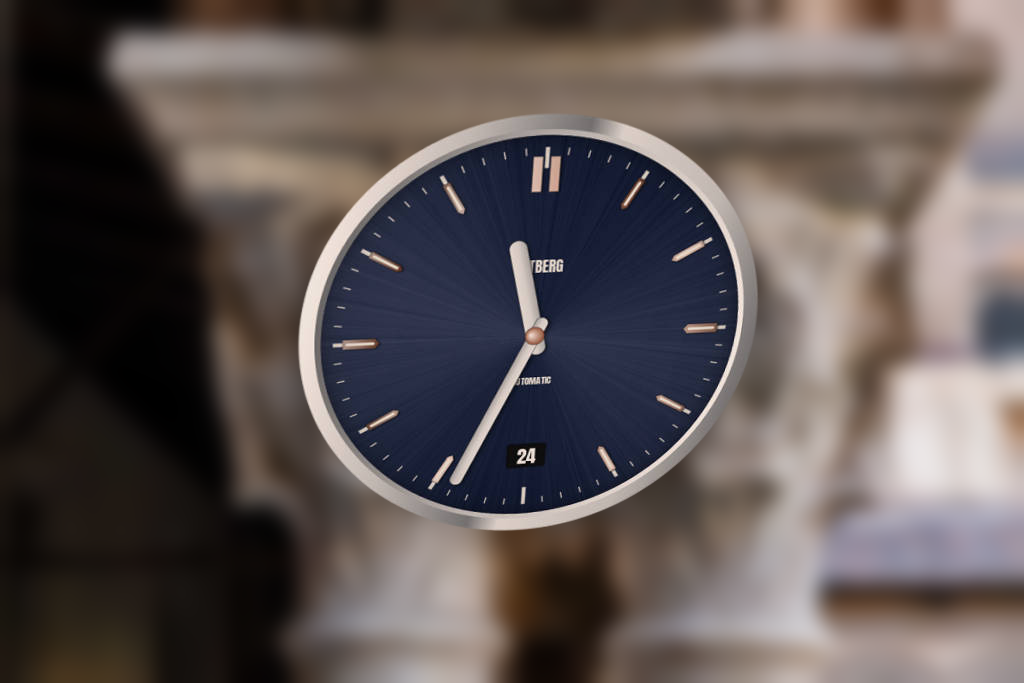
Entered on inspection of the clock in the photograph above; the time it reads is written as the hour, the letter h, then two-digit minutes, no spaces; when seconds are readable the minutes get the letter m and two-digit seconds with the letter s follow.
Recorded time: 11h34
